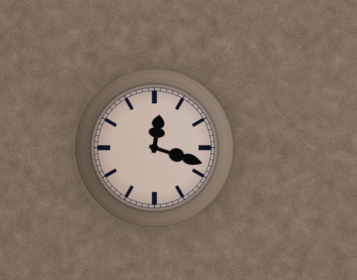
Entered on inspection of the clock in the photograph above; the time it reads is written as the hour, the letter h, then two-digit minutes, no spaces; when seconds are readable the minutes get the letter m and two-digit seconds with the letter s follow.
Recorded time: 12h18
